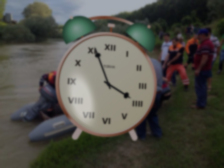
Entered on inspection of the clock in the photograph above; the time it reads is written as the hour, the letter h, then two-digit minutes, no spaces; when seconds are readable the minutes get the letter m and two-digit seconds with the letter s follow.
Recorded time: 3h56
